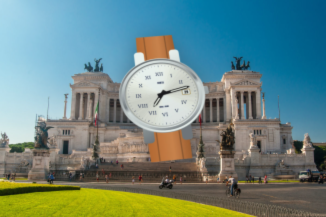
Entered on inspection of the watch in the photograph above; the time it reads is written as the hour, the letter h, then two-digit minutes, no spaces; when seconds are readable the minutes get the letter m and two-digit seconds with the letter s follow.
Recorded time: 7h13
